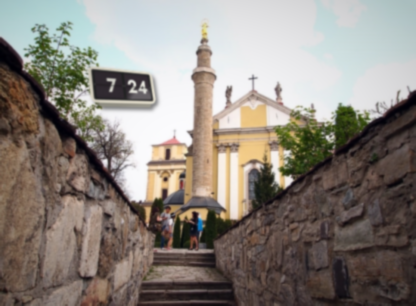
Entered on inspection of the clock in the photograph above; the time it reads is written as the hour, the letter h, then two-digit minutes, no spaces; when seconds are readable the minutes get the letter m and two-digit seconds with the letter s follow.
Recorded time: 7h24
